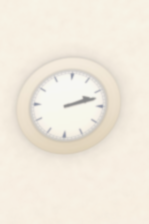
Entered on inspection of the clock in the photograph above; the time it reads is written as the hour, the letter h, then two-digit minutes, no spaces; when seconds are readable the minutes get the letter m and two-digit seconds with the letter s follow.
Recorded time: 2h12
